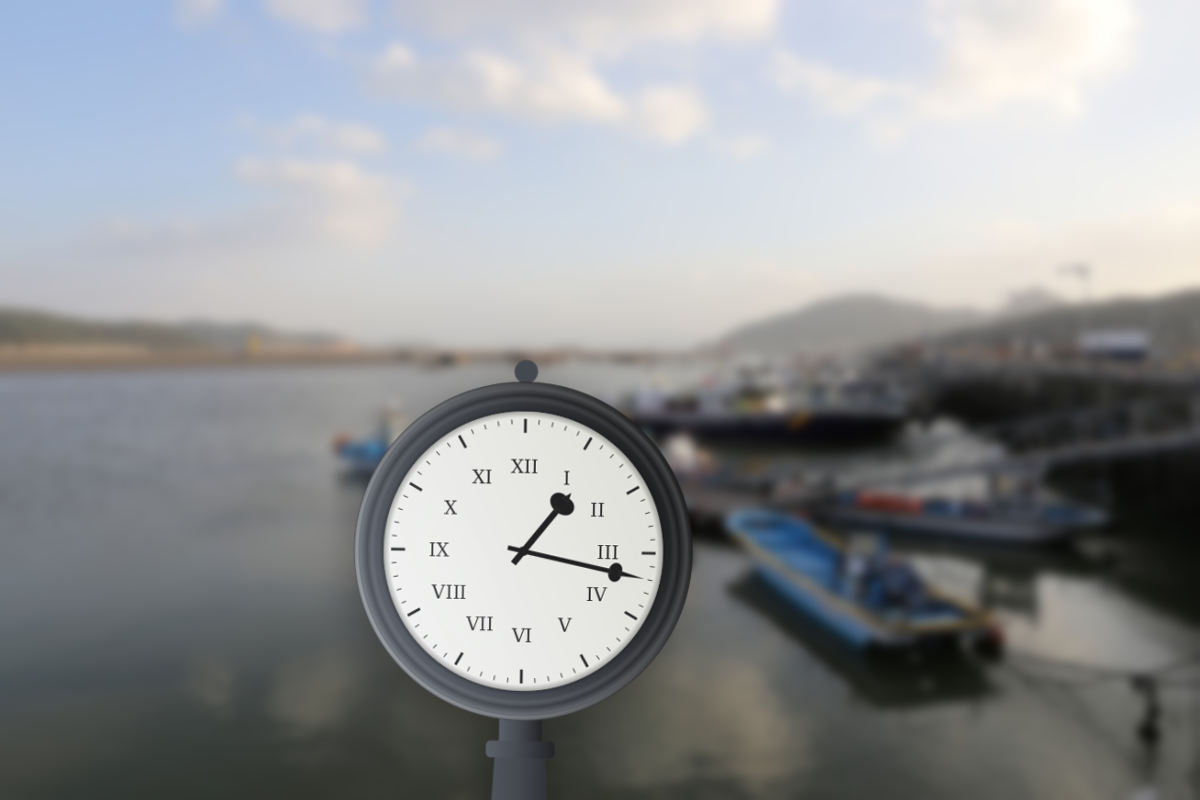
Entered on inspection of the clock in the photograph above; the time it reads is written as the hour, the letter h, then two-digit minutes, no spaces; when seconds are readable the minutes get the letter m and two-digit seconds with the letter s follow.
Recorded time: 1h17
